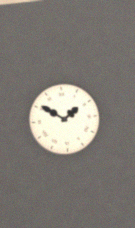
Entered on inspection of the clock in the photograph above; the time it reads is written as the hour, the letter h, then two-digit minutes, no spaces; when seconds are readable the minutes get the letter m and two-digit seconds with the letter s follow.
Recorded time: 1h51
